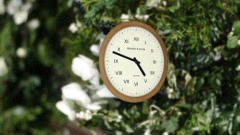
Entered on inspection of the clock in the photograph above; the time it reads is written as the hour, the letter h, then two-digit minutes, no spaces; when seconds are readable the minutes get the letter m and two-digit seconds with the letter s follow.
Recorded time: 4h48
